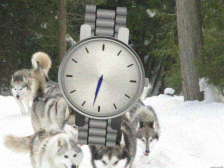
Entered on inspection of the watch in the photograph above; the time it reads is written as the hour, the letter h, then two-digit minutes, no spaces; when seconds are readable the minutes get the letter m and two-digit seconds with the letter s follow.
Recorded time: 6h32
